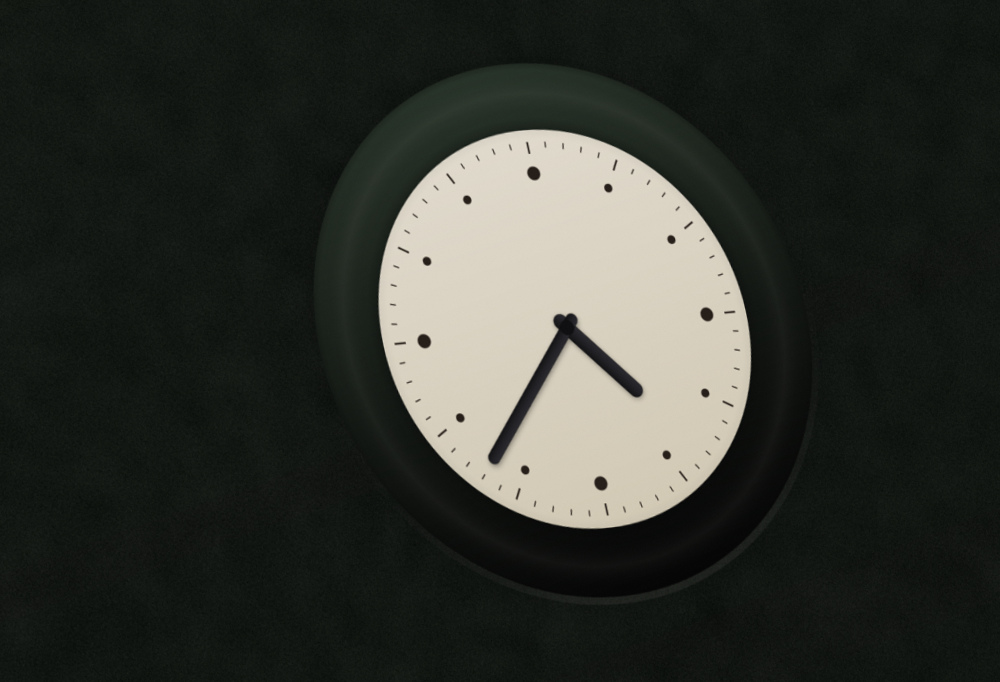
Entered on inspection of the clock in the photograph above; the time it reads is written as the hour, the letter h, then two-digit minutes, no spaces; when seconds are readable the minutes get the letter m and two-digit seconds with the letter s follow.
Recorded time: 4h37
